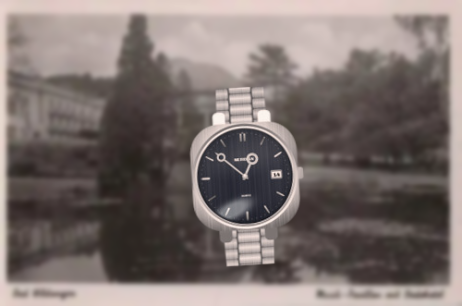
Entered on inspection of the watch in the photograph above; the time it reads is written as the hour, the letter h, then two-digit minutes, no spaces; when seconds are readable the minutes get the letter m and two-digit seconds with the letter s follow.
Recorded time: 12h52
